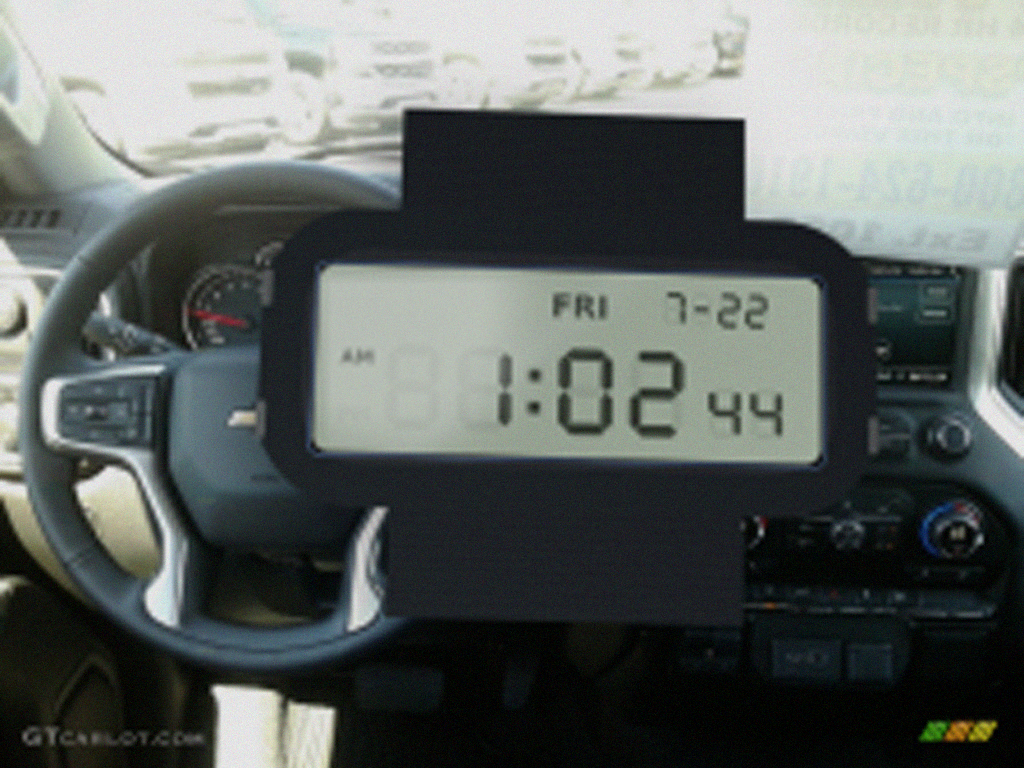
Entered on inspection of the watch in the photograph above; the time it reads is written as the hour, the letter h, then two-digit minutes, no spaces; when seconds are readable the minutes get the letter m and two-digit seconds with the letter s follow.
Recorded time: 1h02m44s
